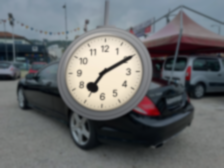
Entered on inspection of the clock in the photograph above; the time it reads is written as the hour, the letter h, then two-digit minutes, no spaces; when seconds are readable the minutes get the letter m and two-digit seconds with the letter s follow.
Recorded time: 7h10
